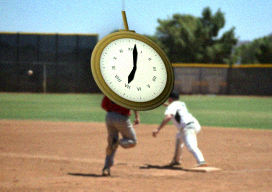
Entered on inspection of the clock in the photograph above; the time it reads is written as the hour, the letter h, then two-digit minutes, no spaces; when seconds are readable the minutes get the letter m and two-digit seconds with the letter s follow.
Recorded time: 7h02
